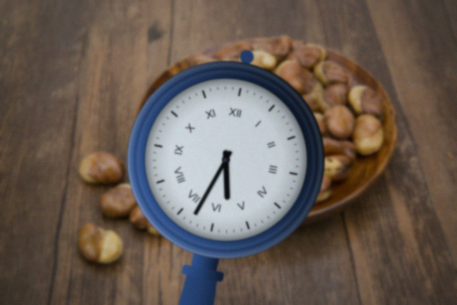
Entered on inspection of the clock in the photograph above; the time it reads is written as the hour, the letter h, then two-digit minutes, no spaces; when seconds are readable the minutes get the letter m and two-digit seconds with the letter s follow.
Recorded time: 5h33
